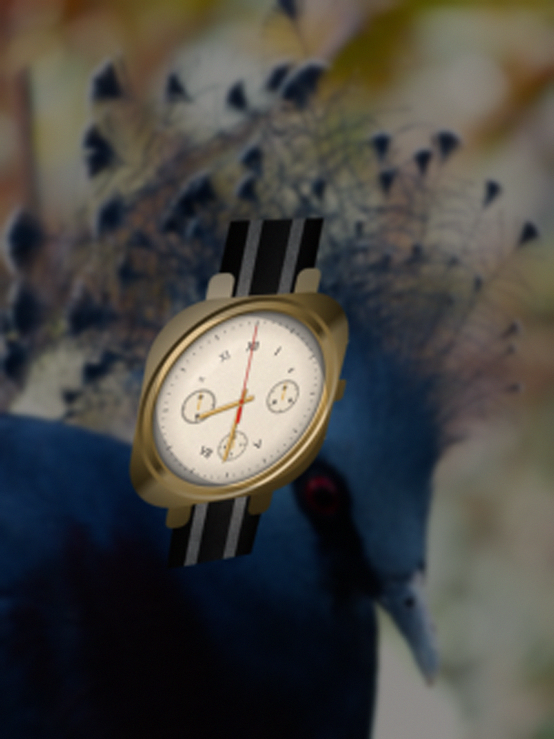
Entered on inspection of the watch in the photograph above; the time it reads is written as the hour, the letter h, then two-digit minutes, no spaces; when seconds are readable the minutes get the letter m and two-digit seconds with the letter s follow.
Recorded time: 8h31
